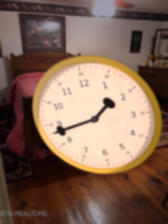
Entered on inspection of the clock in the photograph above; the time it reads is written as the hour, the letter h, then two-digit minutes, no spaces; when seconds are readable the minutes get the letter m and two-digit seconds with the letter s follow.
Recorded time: 1h43
